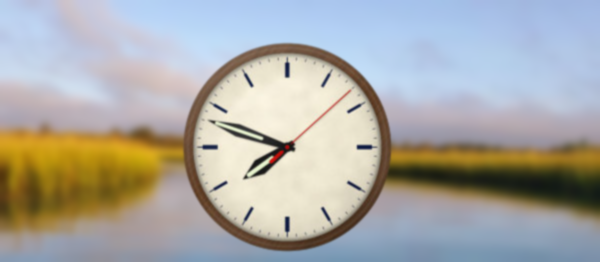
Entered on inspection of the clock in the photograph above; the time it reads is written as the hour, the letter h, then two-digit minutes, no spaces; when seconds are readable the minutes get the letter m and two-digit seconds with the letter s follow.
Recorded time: 7h48m08s
